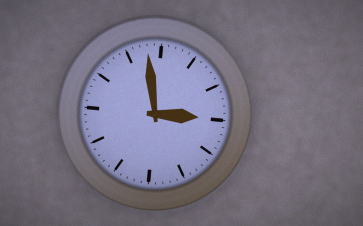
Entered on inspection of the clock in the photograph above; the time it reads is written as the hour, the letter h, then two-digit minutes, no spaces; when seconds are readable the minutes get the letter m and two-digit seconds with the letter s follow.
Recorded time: 2h58
